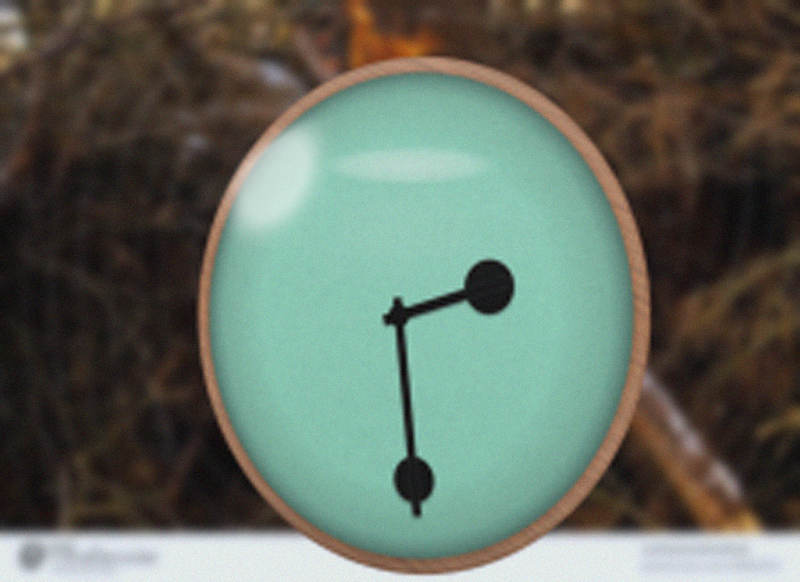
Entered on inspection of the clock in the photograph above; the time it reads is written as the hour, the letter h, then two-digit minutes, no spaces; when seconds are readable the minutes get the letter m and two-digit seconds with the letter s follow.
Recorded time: 2h29
